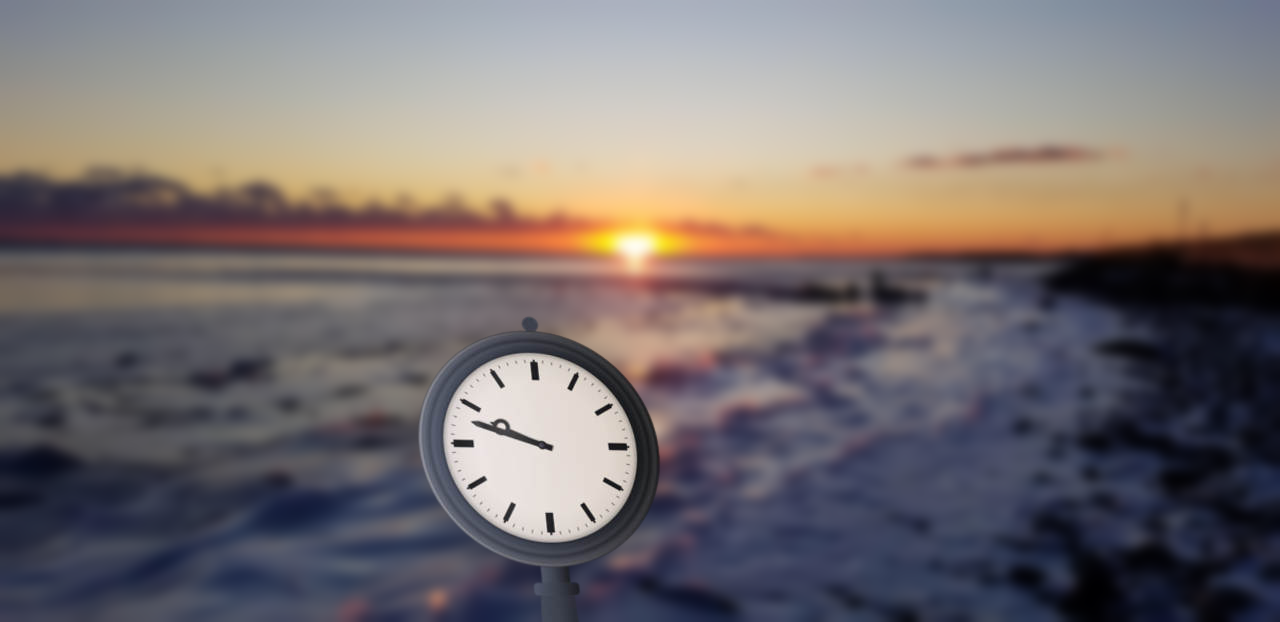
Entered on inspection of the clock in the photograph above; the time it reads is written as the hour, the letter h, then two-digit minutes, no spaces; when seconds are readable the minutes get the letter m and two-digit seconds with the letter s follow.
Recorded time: 9h48
